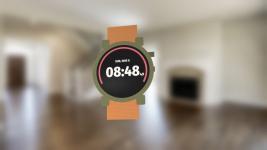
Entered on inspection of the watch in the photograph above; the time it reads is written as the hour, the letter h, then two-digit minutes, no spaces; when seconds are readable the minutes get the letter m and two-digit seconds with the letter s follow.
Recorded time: 8h48
